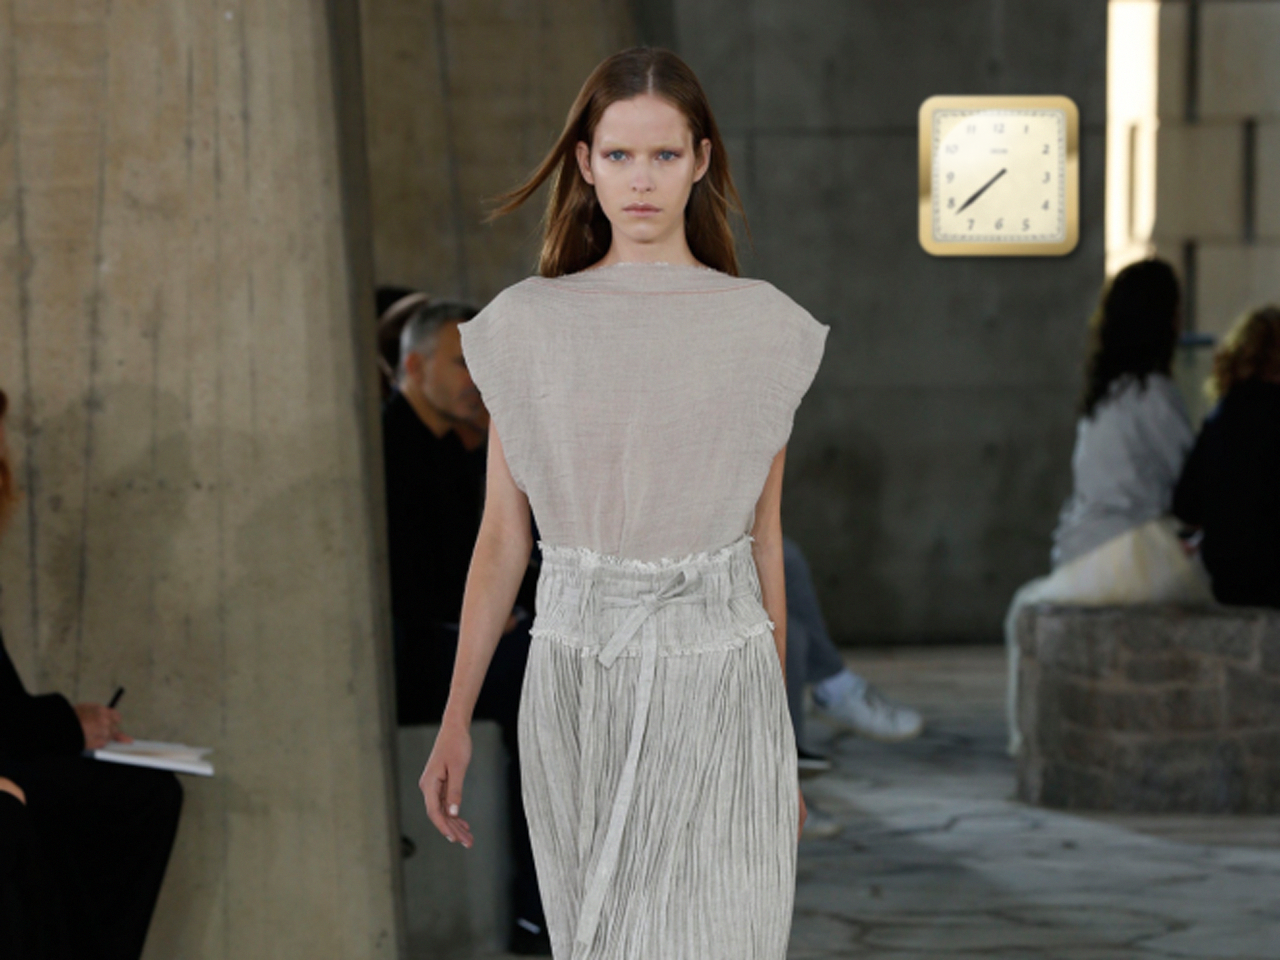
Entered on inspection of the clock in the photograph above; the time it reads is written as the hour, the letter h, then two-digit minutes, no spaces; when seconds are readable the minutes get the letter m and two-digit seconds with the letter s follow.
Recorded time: 7h38
